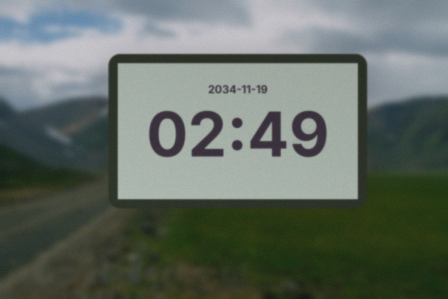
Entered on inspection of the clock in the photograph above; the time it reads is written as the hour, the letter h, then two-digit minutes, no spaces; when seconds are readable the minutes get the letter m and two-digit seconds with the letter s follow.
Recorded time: 2h49
